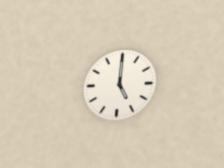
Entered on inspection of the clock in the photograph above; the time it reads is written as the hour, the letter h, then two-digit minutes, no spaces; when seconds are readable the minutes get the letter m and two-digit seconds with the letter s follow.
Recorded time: 5h00
